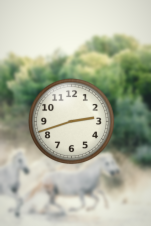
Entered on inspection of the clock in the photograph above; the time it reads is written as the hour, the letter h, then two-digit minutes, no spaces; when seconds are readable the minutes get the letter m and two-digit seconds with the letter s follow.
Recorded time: 2h42
